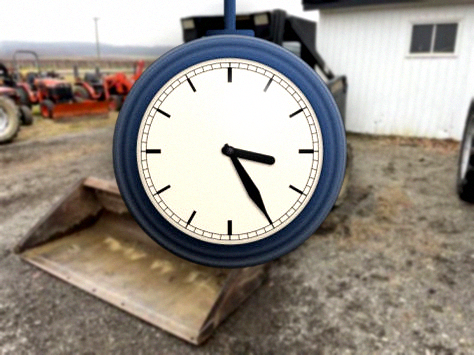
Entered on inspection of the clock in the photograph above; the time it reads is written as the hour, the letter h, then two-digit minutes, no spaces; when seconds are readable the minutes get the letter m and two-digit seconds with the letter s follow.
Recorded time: 3h25
